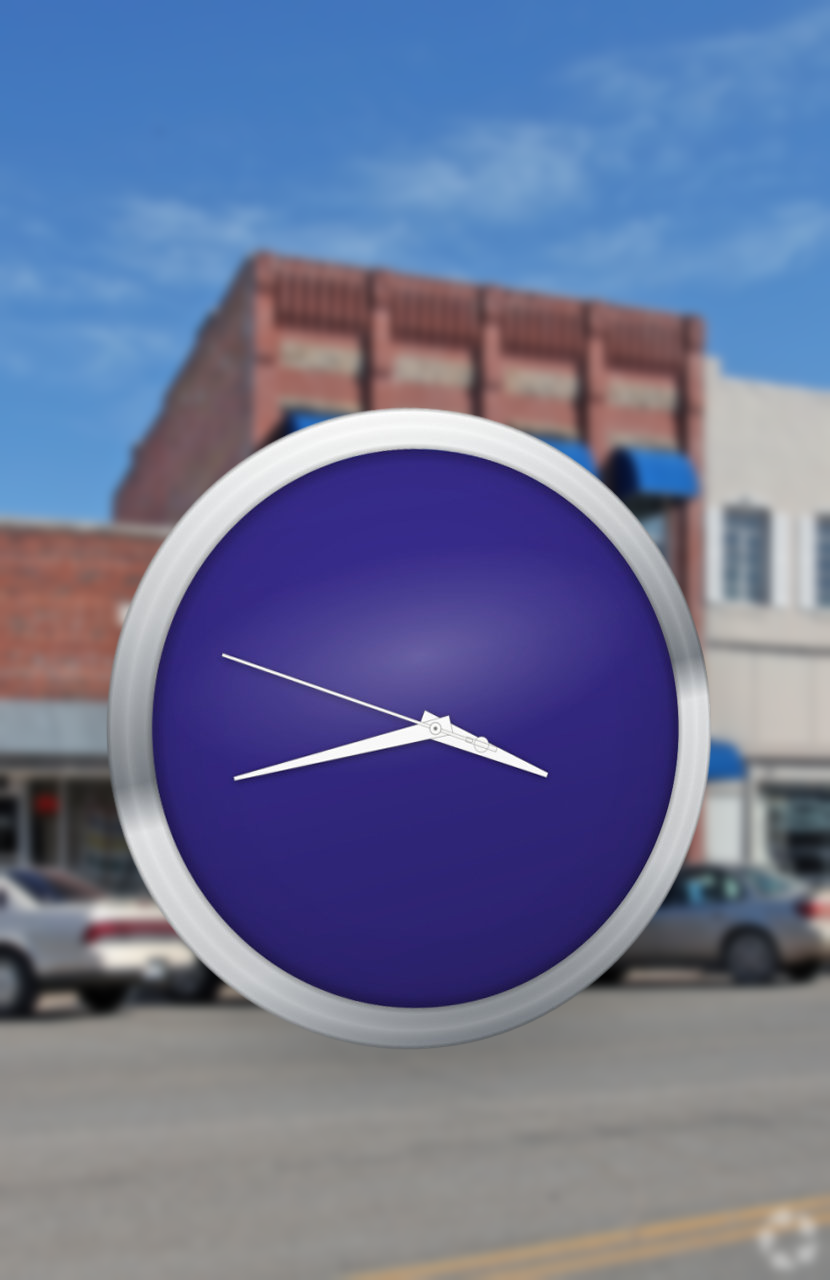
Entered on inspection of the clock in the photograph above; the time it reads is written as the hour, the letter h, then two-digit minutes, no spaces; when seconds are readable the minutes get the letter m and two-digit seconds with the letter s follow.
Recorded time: 3h42m48s
